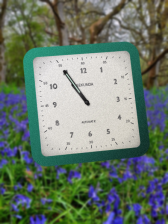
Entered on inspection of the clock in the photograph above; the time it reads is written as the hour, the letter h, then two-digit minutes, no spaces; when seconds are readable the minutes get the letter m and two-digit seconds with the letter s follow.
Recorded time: 10h55
